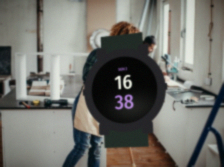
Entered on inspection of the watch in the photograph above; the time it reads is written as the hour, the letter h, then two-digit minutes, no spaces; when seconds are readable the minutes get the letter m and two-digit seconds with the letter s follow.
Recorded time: 16h38
